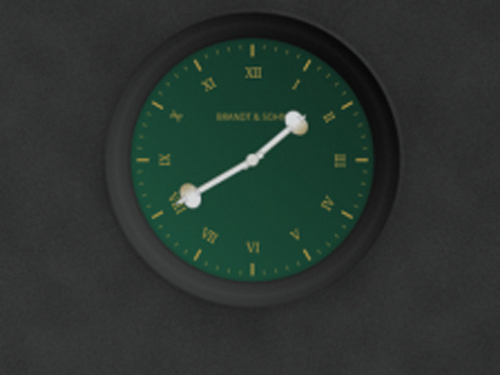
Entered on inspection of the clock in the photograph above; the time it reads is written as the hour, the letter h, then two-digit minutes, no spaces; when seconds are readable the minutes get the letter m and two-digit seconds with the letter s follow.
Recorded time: 1h40
